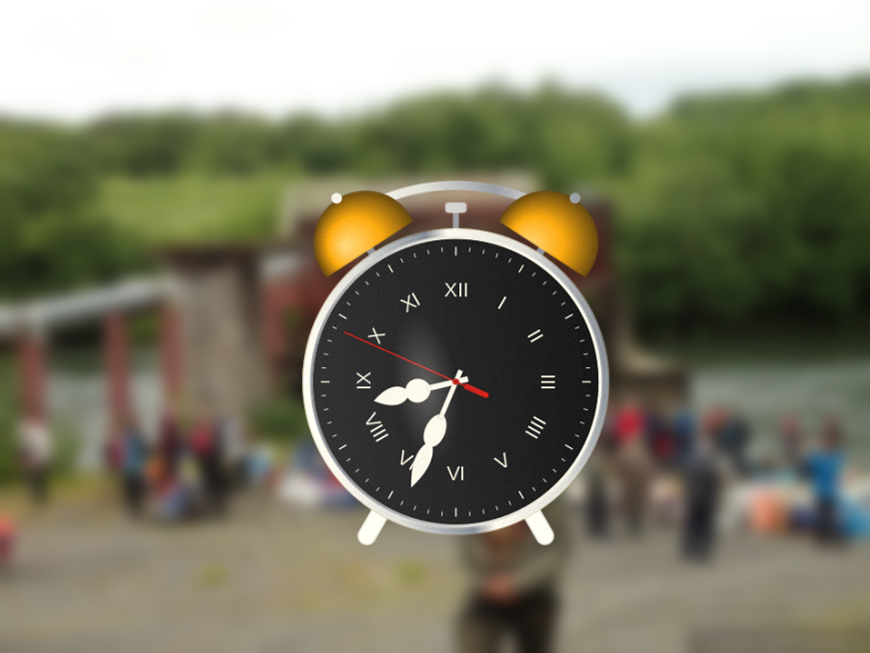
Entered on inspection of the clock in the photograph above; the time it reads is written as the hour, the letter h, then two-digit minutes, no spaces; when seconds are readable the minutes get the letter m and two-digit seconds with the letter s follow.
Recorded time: 8h33m49s
